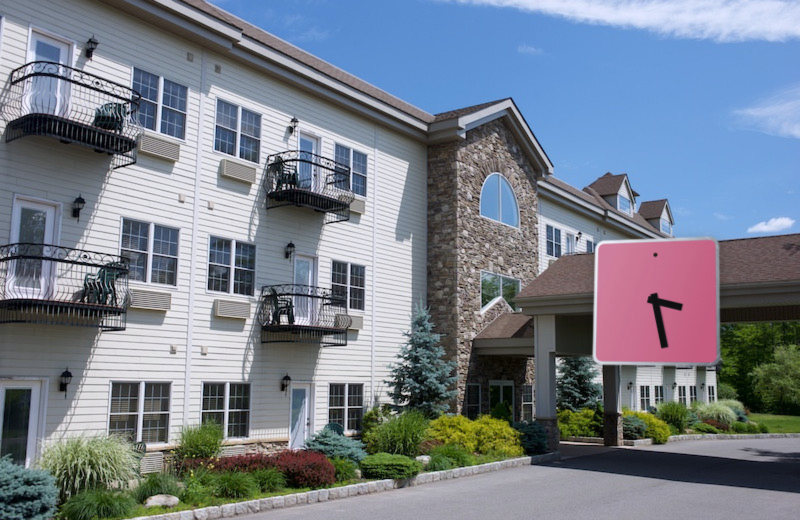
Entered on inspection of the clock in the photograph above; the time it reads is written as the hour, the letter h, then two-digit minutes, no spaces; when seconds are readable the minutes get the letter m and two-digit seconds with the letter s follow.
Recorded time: 3h28
